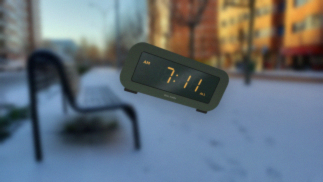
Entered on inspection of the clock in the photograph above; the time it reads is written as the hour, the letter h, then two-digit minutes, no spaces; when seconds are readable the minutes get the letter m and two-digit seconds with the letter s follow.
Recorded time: 7h11
